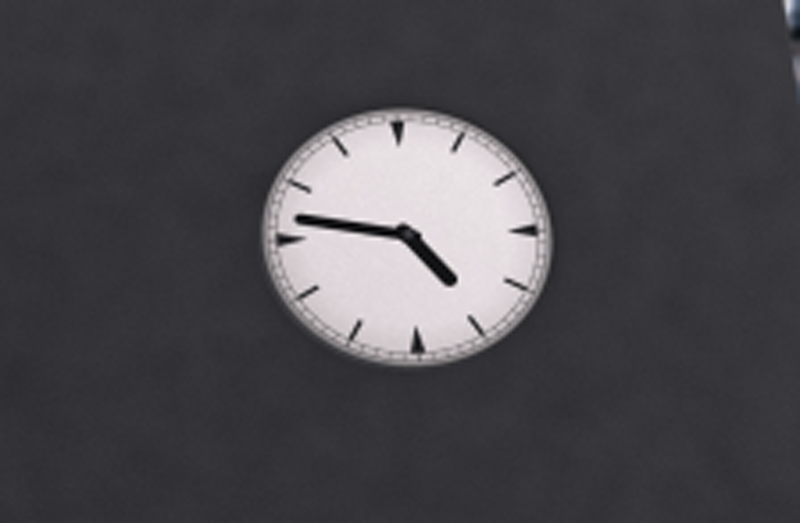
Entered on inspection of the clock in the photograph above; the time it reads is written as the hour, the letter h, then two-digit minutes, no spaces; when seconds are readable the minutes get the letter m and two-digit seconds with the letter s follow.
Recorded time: 4h47
